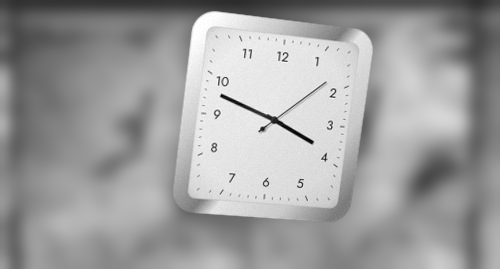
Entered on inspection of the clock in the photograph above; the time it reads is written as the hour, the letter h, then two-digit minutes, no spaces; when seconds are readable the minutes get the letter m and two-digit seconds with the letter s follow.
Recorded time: 3h48m08s
